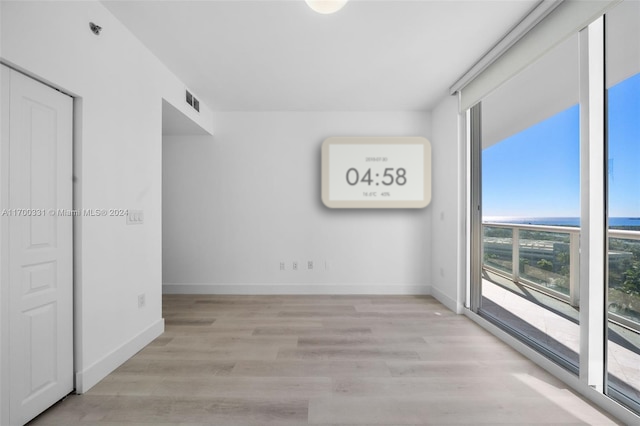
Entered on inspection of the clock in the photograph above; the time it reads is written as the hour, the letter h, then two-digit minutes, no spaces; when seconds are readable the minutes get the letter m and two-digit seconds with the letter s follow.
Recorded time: 4h58
